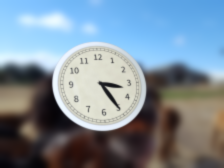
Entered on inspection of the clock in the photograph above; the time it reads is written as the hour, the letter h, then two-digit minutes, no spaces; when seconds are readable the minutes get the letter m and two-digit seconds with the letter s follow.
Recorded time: 3h25
